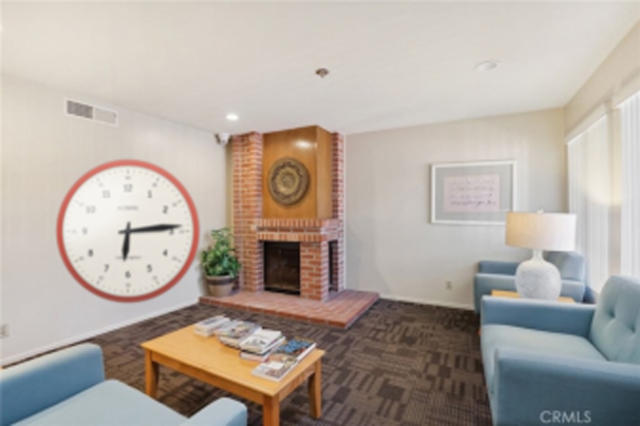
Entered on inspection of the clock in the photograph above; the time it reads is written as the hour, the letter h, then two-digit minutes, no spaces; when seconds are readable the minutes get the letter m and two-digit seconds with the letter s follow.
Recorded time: 6h14
